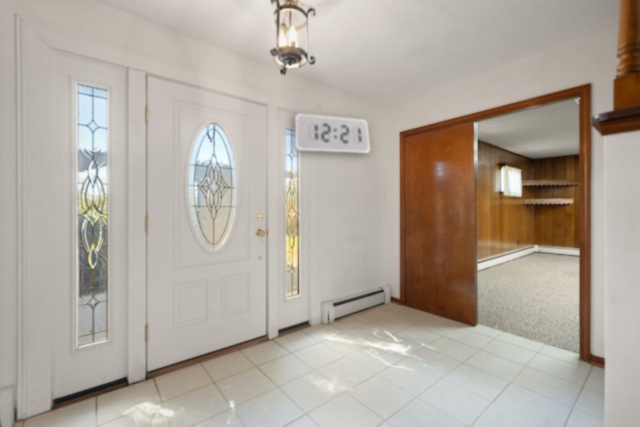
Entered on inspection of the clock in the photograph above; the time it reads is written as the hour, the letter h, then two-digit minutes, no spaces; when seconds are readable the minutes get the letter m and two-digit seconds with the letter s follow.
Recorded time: 12h21
